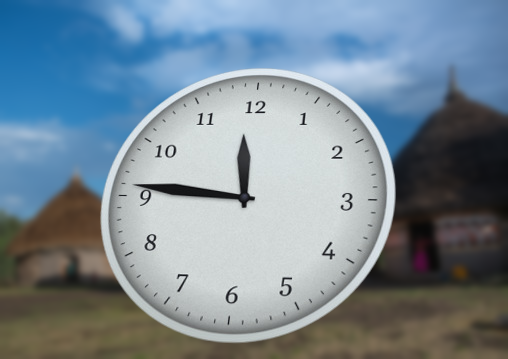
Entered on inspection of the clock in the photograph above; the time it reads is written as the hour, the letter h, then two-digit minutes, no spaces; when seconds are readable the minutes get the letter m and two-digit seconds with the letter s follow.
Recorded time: 11h46
